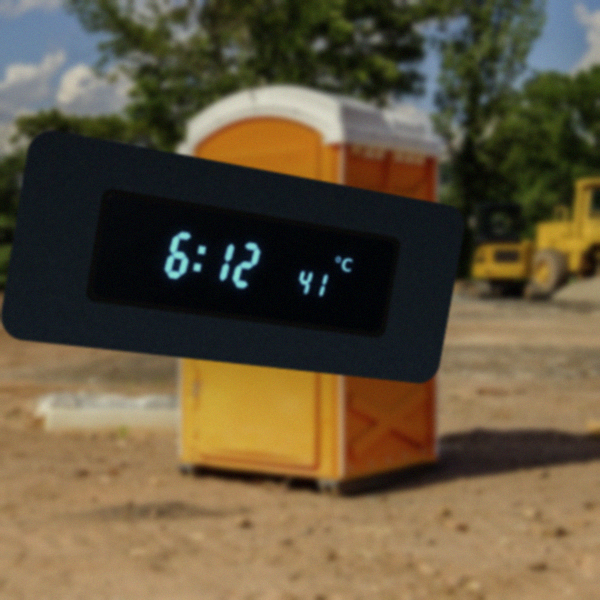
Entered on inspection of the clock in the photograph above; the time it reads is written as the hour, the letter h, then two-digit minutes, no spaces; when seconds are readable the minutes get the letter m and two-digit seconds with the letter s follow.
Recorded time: 6h12
